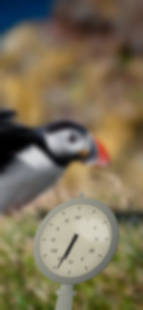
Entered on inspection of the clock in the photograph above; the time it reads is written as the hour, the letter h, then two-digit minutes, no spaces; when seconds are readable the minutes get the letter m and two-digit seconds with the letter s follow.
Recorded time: 6h34
